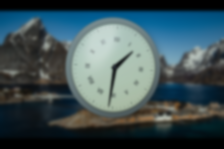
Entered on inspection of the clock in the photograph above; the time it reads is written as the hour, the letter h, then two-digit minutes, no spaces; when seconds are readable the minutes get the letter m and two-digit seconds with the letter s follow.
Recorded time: 1h31
